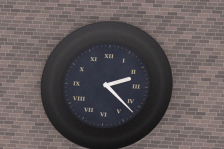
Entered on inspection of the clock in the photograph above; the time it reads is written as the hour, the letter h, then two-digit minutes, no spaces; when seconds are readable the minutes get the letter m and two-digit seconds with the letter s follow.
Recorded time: 2h22
